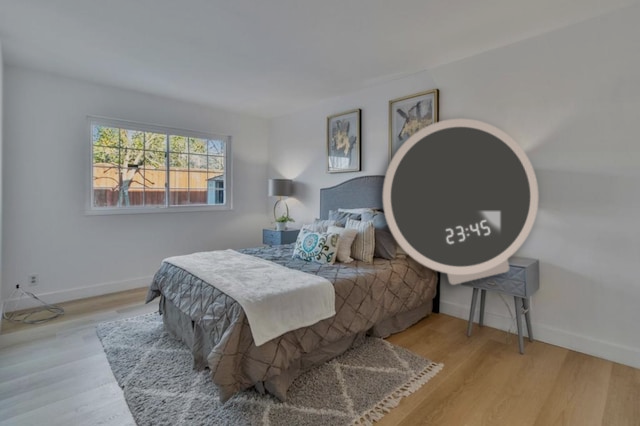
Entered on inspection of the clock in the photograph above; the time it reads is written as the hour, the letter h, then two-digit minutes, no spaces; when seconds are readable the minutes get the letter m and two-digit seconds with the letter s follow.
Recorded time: 23h45
